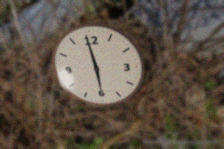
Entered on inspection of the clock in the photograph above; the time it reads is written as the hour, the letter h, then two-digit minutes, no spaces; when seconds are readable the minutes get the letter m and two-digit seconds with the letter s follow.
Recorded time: 5h59
